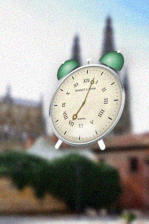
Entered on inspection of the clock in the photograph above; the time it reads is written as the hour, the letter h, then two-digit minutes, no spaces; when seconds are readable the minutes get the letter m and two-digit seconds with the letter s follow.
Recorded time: 7h03
